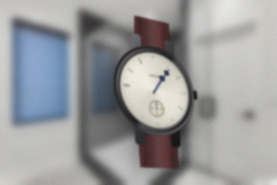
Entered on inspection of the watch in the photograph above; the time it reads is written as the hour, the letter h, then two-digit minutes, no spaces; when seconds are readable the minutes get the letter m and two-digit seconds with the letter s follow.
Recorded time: 1h06
